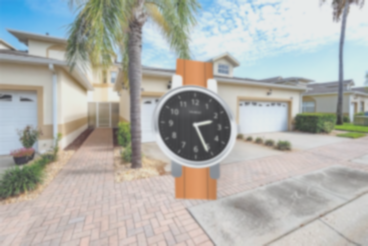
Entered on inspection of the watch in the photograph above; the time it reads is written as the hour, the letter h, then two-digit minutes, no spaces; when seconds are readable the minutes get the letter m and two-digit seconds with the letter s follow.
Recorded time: 2h26
